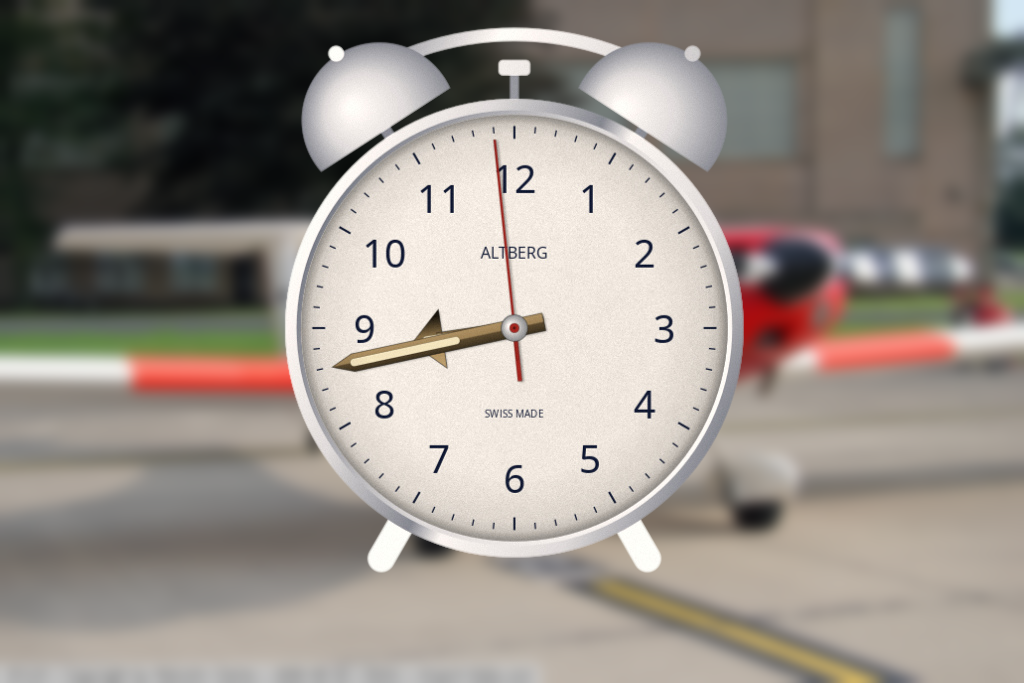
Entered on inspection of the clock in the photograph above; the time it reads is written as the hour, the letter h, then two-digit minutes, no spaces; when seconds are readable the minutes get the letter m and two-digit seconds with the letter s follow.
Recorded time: 8h42m59s
